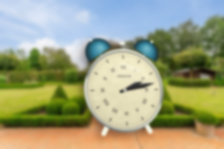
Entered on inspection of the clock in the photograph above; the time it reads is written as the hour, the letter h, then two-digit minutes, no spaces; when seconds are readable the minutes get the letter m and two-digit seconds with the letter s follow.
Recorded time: 2h13
